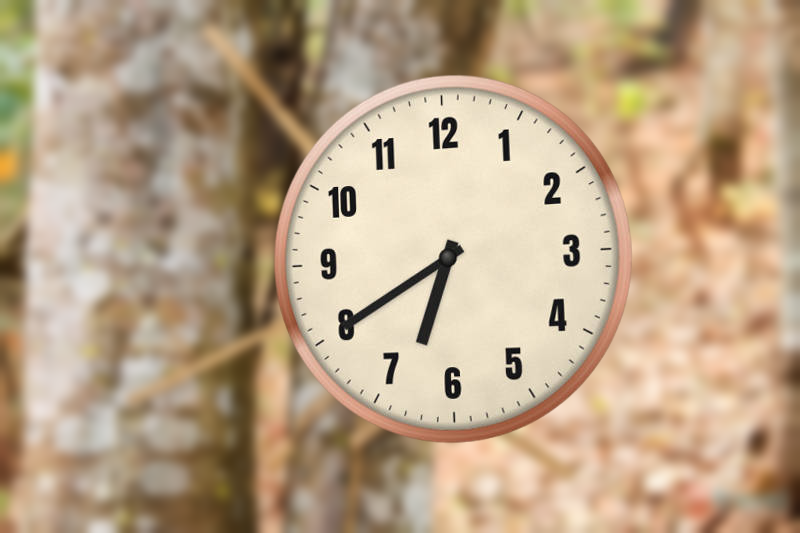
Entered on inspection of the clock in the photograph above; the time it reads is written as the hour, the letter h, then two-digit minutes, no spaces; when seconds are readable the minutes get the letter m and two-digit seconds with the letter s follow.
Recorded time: 6h40
